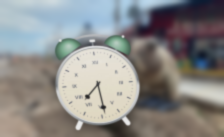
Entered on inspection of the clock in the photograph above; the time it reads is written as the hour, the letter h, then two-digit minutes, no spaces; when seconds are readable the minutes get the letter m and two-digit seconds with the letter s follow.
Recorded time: 7h29
